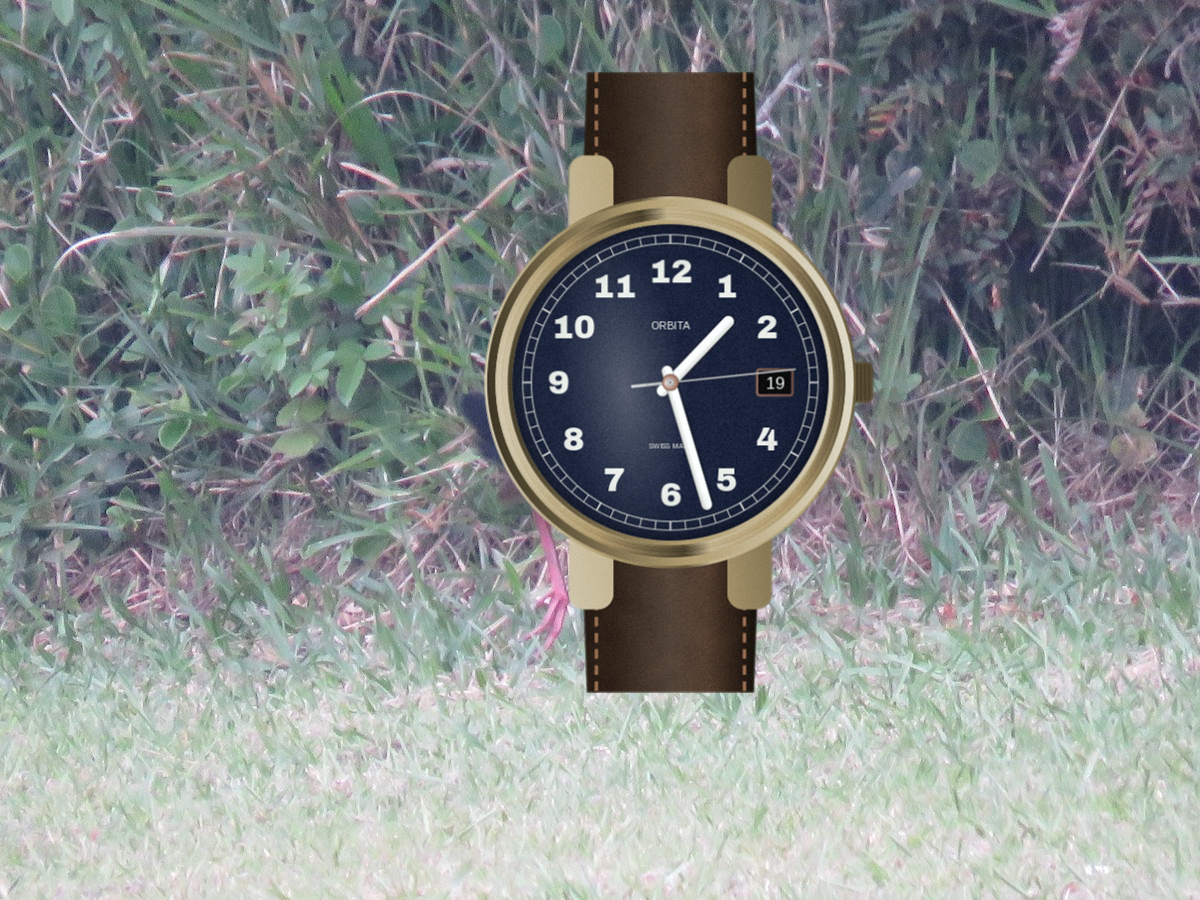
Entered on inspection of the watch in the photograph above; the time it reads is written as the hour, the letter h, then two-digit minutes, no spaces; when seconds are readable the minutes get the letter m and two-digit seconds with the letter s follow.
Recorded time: 1h27m14s
